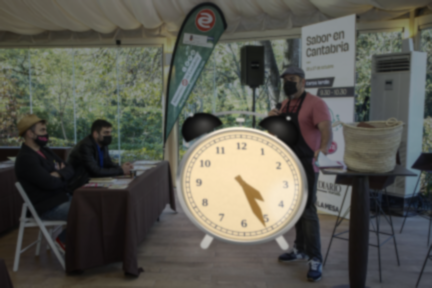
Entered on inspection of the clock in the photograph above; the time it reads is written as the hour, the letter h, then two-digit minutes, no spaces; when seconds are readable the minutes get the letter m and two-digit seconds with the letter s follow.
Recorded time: 4h26
